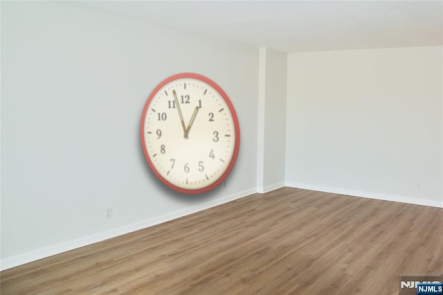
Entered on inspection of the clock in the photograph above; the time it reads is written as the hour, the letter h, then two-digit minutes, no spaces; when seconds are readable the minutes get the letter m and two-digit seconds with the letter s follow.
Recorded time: 12h57
